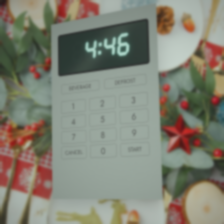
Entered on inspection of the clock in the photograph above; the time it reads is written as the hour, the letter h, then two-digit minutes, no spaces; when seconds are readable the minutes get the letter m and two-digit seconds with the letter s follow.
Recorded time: 4h46
